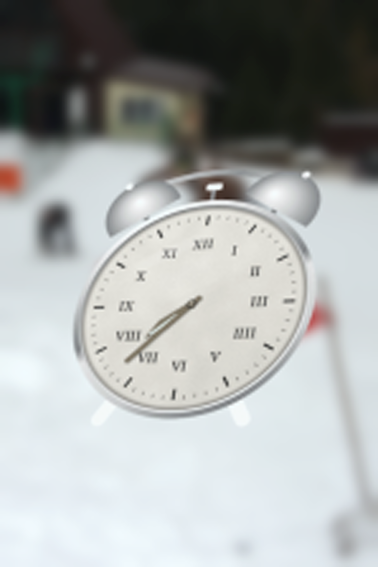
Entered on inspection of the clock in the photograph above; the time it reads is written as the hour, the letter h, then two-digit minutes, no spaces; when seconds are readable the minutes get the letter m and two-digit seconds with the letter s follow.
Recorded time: 7h37
